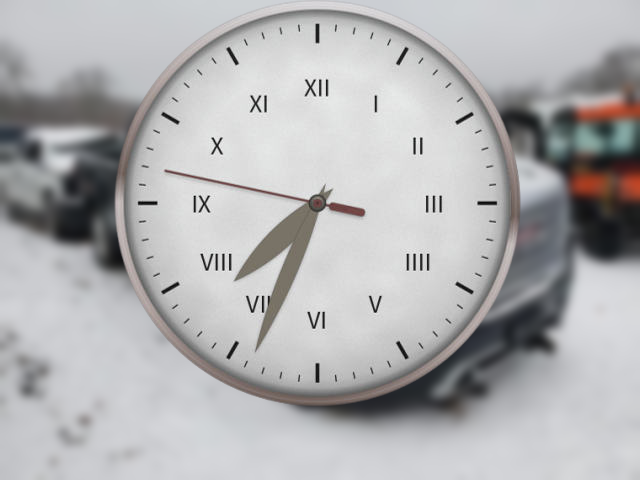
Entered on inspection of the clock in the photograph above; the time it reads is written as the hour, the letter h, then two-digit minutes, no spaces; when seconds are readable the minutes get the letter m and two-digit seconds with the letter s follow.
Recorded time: 7h33m47s
